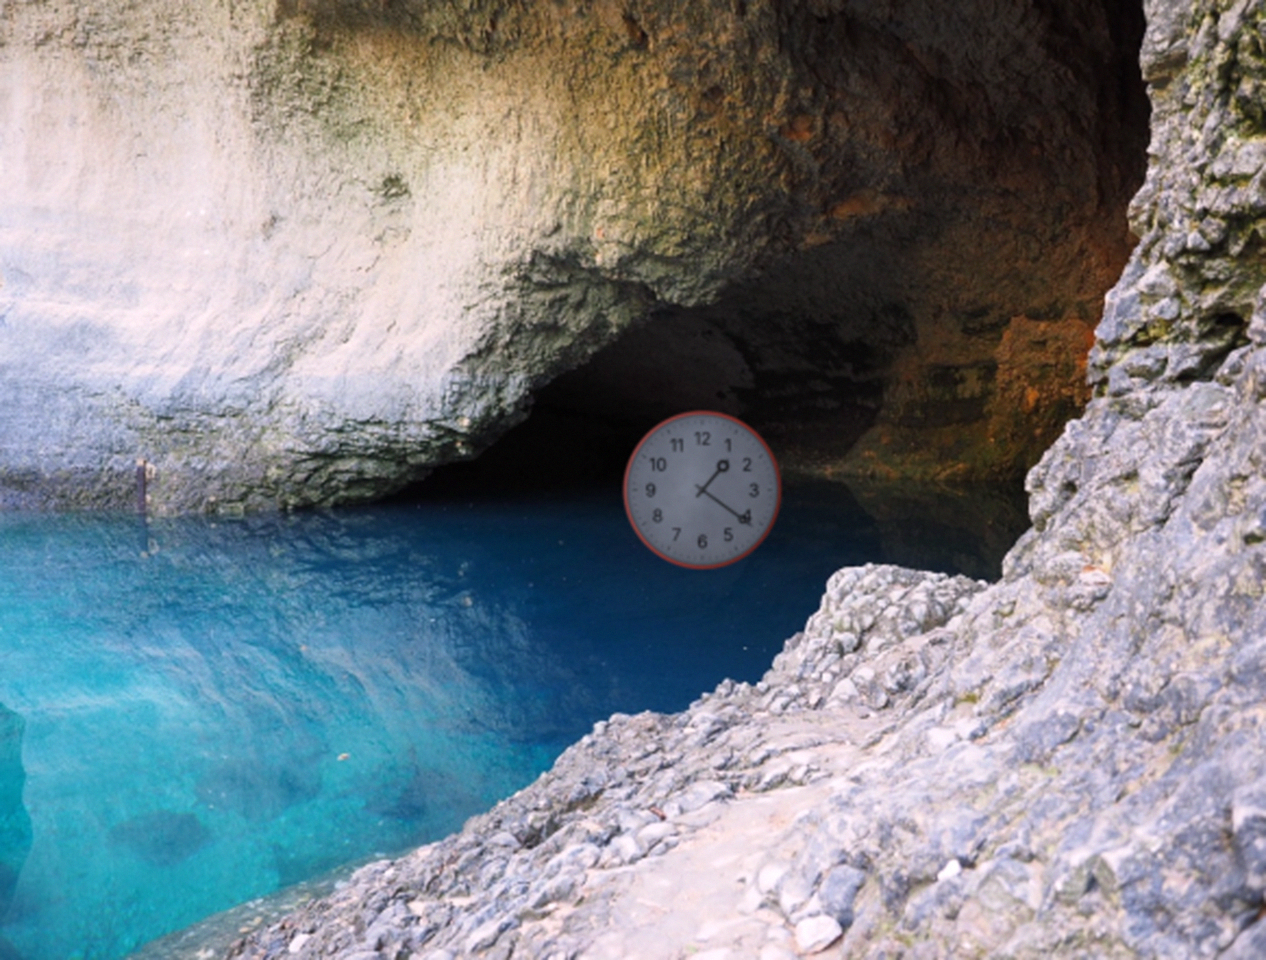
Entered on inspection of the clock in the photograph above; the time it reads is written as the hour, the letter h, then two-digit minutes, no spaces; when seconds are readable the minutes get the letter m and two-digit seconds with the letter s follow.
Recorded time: 1h21
